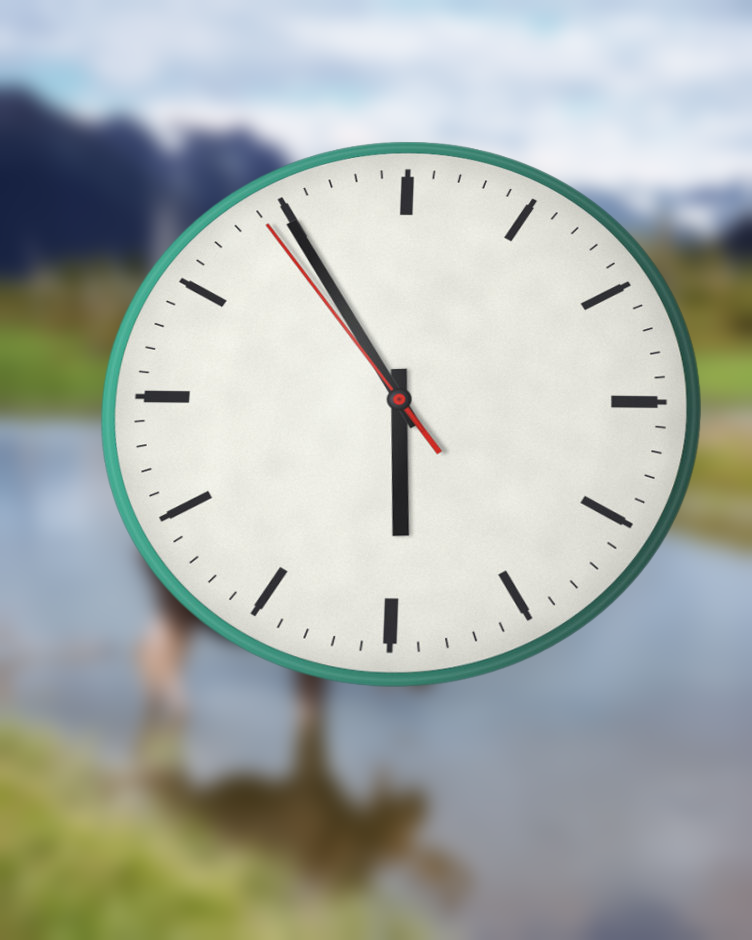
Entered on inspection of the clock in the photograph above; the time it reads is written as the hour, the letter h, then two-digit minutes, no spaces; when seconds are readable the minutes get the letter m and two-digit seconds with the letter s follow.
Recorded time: 5h54m54s
